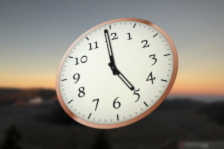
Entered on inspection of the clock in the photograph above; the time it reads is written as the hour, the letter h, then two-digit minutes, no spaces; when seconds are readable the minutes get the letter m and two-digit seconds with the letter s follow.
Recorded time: 4h59
